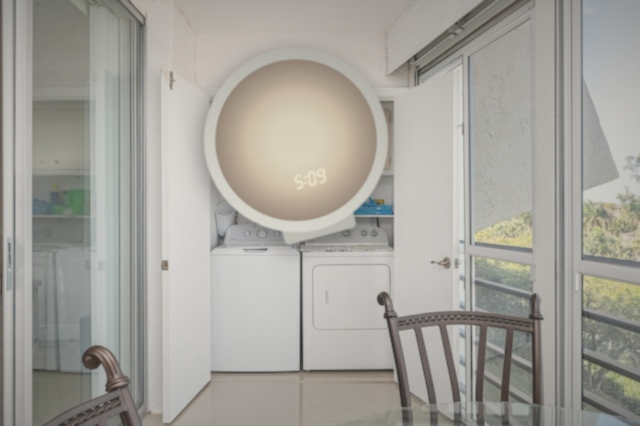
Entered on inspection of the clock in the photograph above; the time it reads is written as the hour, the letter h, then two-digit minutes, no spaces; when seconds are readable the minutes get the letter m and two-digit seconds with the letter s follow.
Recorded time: 5h09
